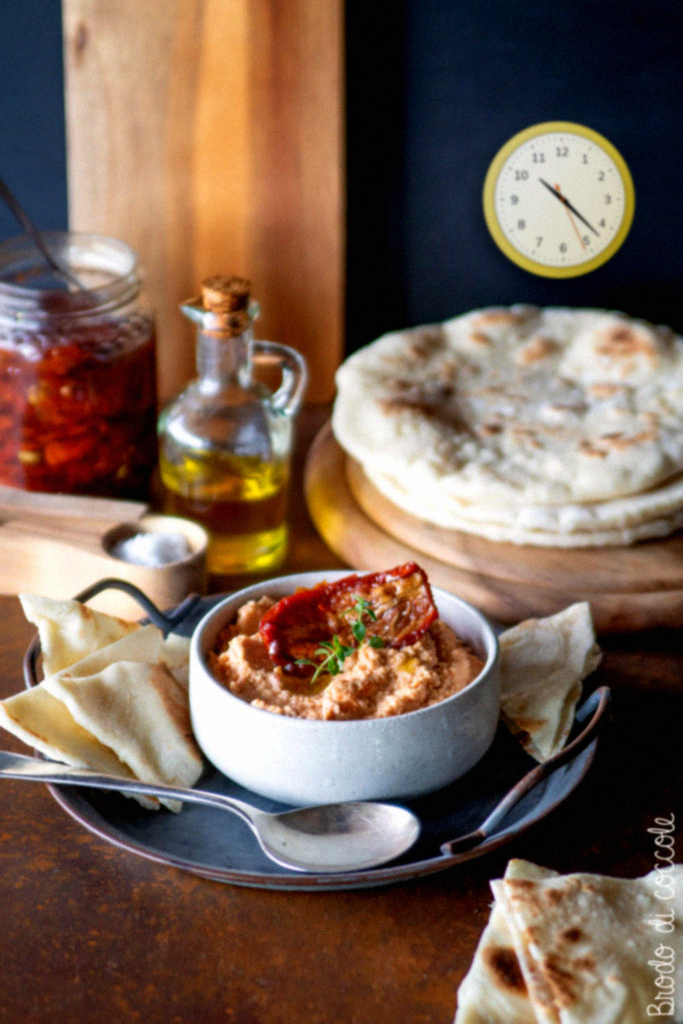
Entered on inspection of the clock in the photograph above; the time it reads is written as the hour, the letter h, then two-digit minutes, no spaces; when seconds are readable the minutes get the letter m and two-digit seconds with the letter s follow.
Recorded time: 10h22m26s
